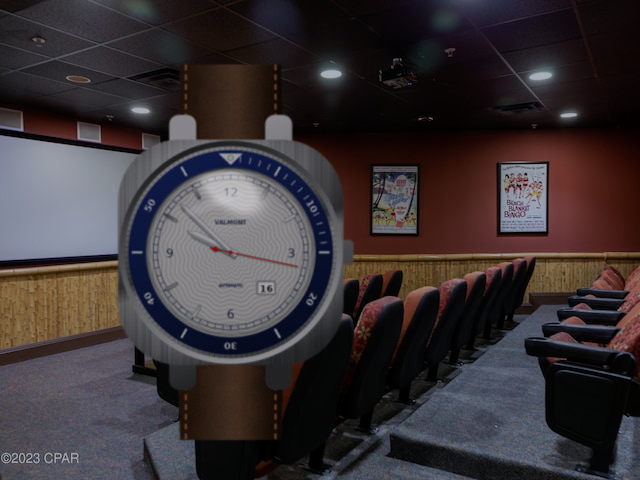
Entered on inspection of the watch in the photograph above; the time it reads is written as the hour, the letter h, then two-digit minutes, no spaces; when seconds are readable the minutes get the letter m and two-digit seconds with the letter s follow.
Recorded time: 9h52m17s
